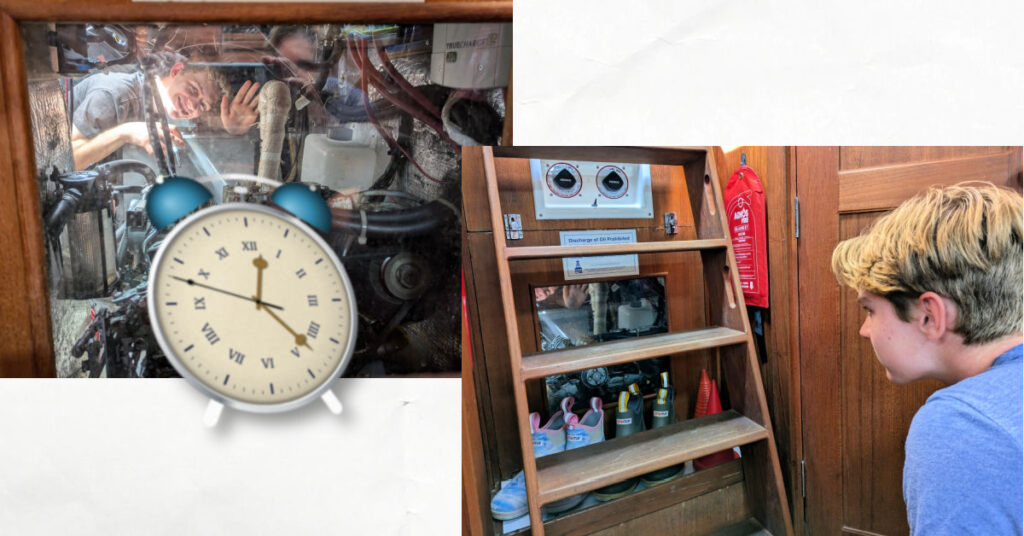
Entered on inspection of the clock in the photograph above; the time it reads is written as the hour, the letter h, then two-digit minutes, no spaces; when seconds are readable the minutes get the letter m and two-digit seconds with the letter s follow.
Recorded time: 12h22m48s
